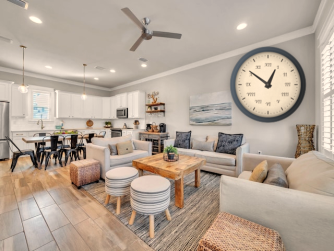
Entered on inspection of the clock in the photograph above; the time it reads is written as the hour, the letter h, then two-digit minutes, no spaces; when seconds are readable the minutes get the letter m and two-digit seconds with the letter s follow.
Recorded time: 12h51
